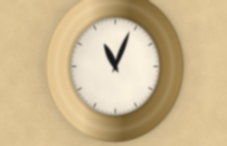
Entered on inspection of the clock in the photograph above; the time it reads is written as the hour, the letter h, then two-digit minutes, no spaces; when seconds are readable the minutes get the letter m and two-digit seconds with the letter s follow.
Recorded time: 11h04
